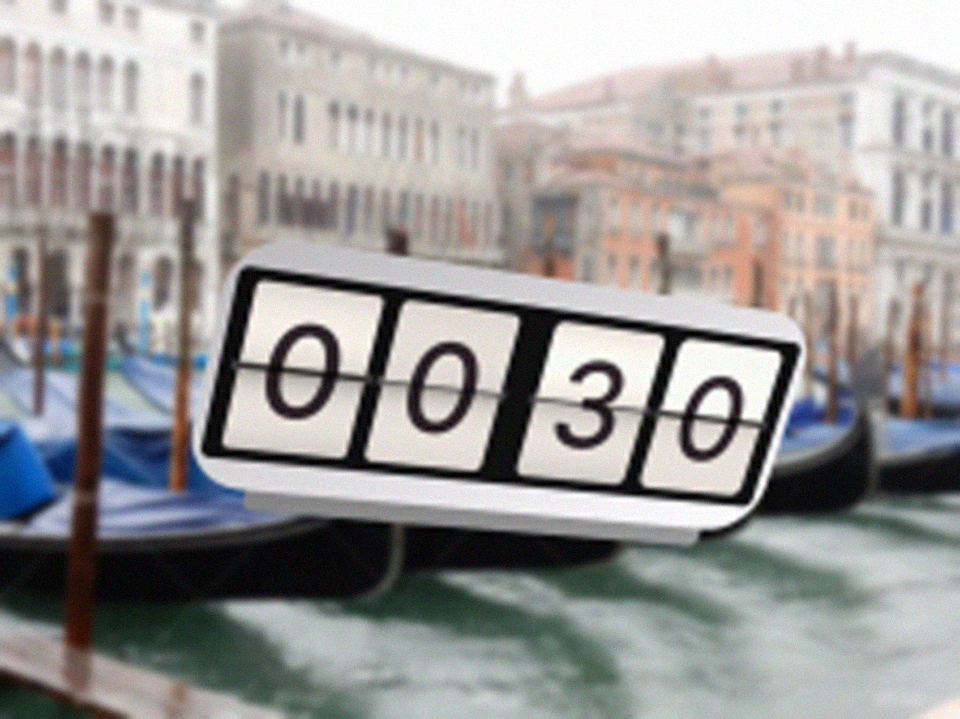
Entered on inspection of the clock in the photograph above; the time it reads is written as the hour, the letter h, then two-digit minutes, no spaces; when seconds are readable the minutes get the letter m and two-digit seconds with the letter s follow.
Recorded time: 0h30
